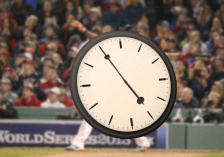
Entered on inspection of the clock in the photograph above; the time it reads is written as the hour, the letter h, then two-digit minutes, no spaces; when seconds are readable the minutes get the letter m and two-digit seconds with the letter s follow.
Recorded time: 4h55
